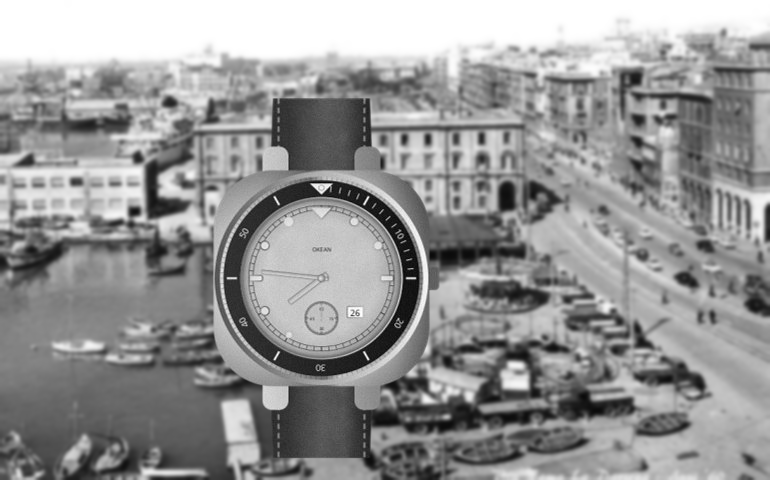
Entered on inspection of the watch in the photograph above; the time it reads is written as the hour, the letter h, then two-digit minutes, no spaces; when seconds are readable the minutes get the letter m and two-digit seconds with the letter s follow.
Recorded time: 7h46
